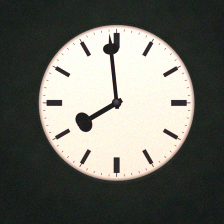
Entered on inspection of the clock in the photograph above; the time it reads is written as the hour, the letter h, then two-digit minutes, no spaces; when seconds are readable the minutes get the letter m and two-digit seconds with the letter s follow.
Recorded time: 7h59
